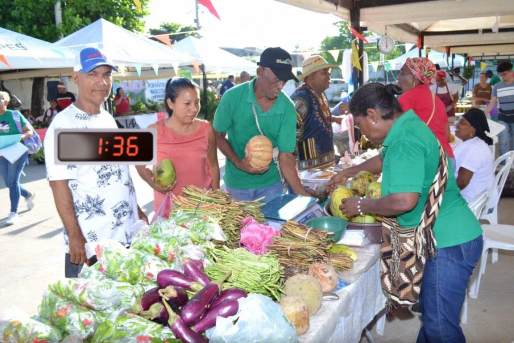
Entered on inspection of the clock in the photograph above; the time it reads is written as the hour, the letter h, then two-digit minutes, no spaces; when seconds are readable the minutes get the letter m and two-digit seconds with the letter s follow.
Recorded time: 1h36
